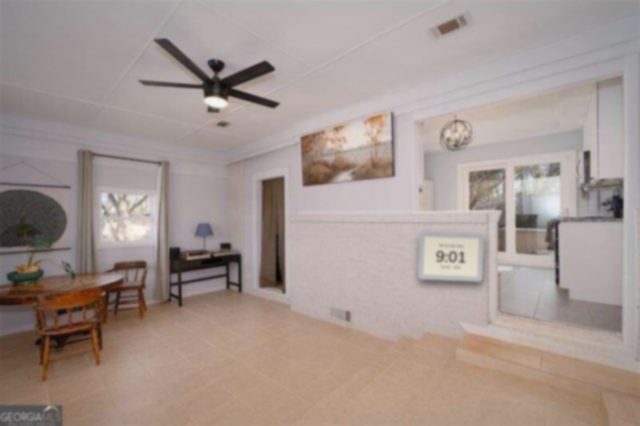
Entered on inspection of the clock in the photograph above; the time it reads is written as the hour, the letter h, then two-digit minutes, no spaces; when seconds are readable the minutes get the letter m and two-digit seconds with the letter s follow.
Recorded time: 9h01
